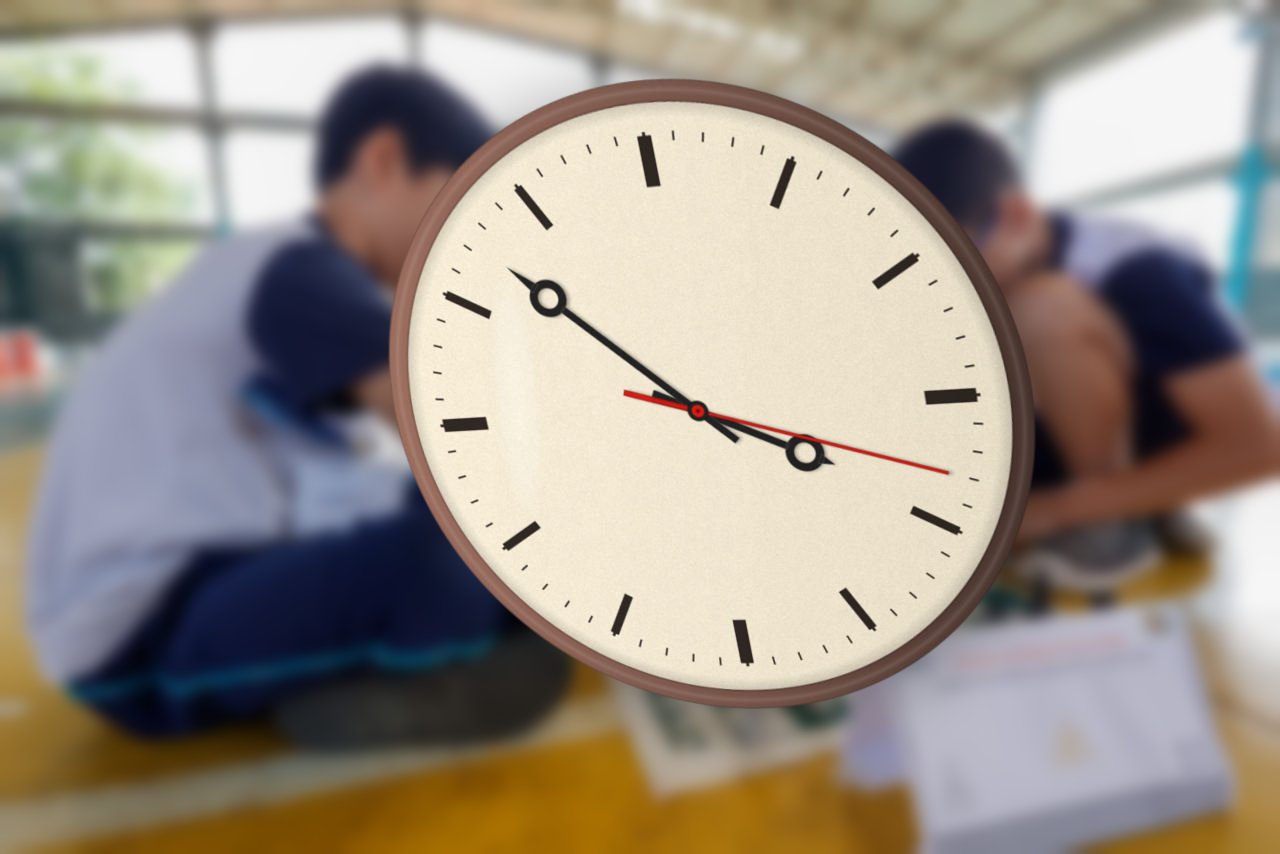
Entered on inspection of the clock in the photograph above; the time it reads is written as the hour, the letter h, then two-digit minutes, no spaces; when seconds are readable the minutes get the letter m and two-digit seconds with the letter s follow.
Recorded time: 3h52m18s
